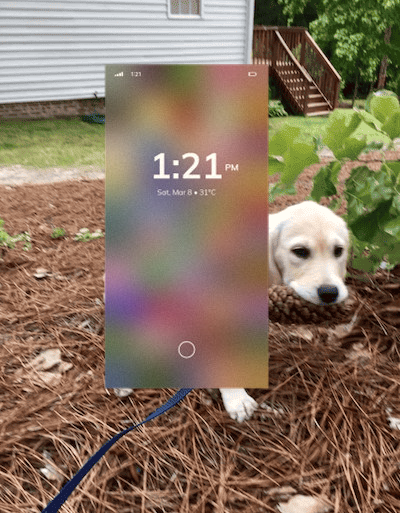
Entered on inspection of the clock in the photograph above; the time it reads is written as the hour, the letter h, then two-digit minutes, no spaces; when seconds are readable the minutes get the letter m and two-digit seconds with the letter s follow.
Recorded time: 1h21
